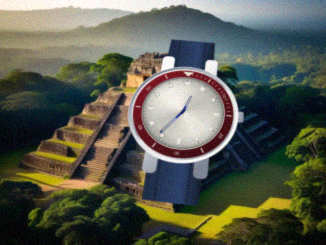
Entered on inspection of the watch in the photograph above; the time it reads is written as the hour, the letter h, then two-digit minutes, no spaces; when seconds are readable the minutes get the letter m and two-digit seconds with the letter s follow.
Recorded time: 12h36
